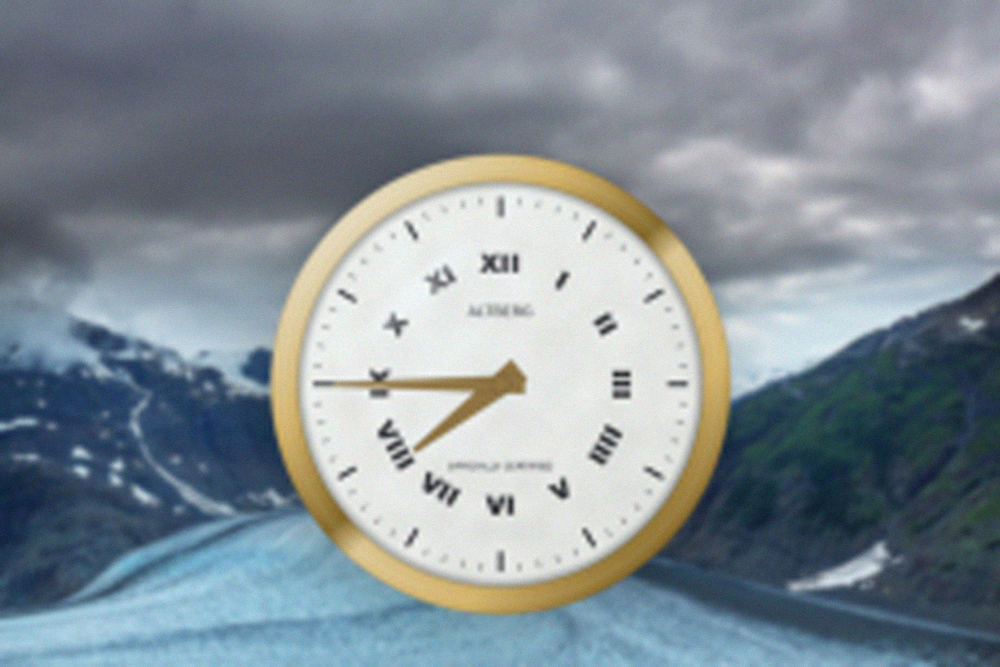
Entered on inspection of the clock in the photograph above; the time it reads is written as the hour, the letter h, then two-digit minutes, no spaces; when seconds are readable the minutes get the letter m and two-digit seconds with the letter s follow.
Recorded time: 7h45
